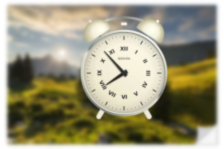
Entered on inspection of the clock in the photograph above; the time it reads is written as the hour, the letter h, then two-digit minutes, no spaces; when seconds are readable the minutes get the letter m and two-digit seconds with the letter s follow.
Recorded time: 7h53
